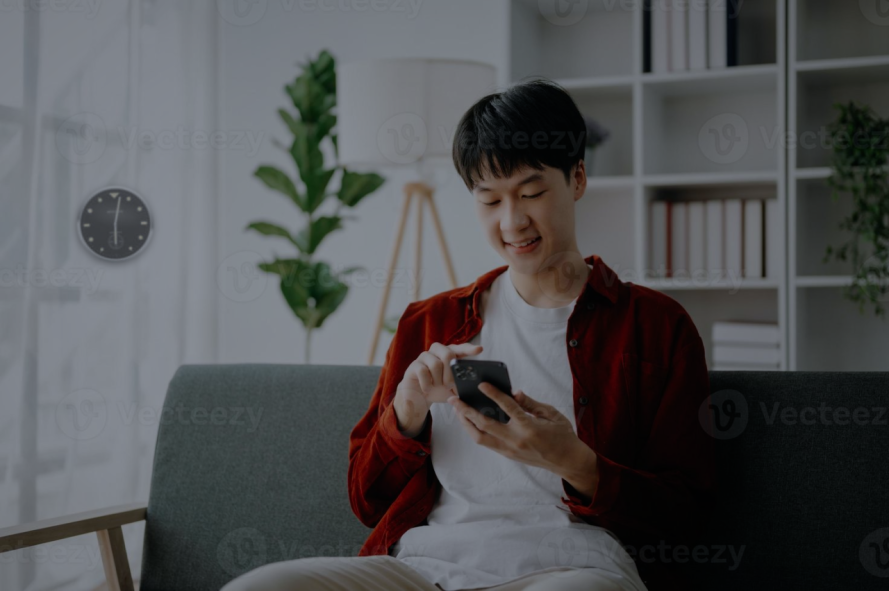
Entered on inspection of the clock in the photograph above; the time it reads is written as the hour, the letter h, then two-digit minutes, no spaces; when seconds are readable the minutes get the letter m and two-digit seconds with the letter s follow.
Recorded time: 6h02
